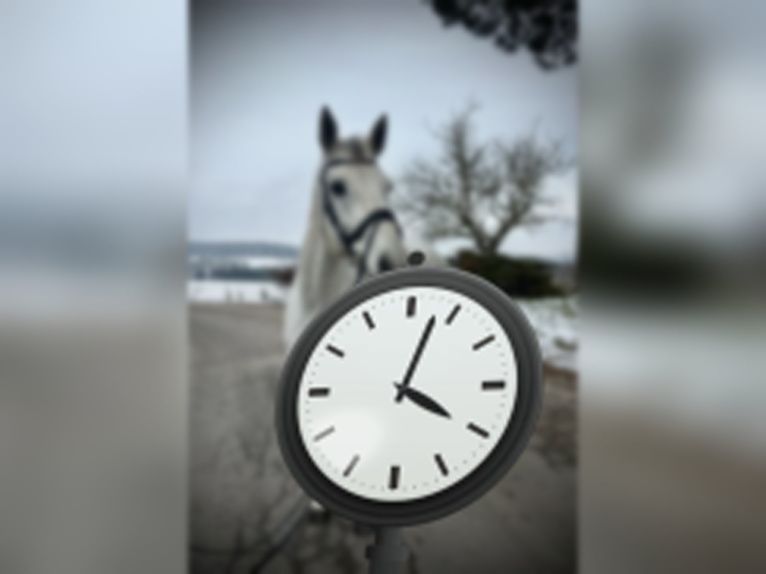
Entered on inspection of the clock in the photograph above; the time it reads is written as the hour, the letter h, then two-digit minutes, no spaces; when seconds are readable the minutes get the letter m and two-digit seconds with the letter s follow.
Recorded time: 4h03
